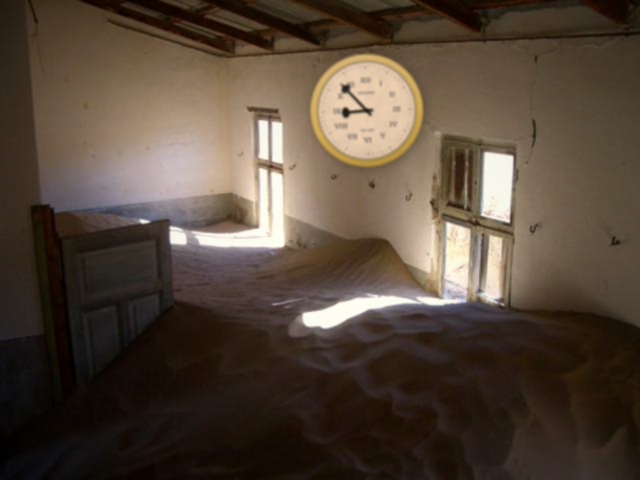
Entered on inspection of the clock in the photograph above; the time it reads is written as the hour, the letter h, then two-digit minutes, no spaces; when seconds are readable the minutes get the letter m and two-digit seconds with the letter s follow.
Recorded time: 8h53
